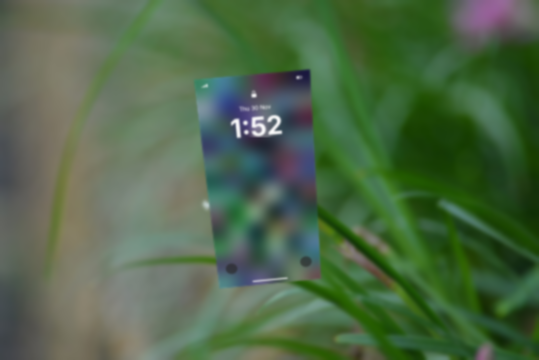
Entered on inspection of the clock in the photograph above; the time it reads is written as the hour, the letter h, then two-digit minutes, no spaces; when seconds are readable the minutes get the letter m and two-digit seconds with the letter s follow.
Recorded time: 1h52
